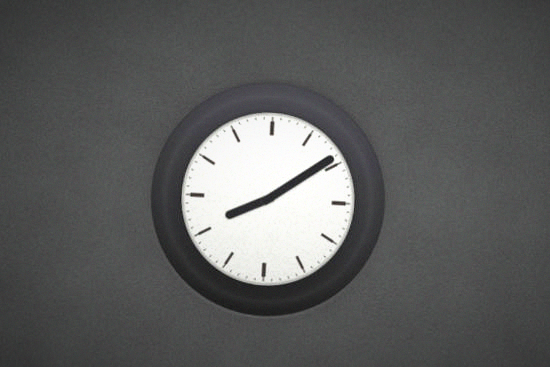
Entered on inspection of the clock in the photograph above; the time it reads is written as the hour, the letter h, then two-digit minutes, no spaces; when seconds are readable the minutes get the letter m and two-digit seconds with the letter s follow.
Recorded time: 8h09
